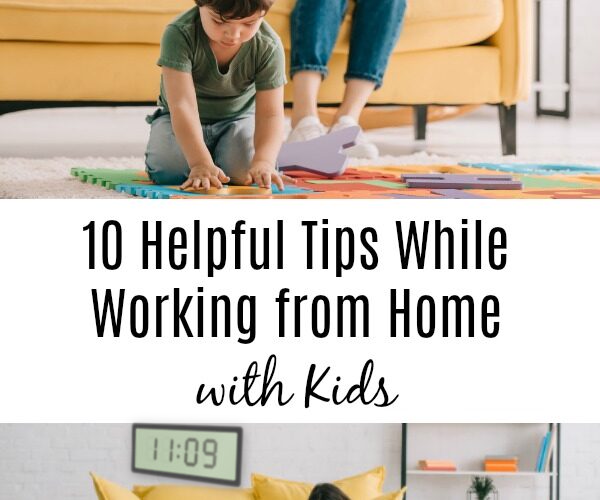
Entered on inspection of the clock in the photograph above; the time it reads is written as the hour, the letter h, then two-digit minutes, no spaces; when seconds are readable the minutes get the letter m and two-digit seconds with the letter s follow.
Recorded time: 11h09
